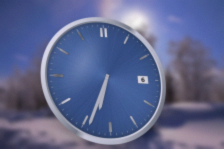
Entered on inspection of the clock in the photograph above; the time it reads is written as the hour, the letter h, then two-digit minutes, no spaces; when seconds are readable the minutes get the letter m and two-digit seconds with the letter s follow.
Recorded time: 6h34
